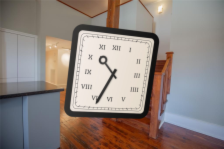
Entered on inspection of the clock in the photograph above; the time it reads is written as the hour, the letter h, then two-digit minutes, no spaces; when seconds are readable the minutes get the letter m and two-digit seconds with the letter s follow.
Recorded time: 10h34
